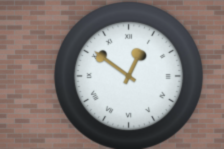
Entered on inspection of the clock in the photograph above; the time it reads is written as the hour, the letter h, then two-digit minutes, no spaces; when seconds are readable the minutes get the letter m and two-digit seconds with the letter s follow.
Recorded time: 12h51
